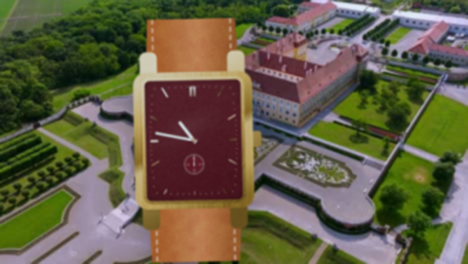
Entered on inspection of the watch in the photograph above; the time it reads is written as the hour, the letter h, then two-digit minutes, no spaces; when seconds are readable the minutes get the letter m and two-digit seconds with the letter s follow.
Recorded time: 10h47
